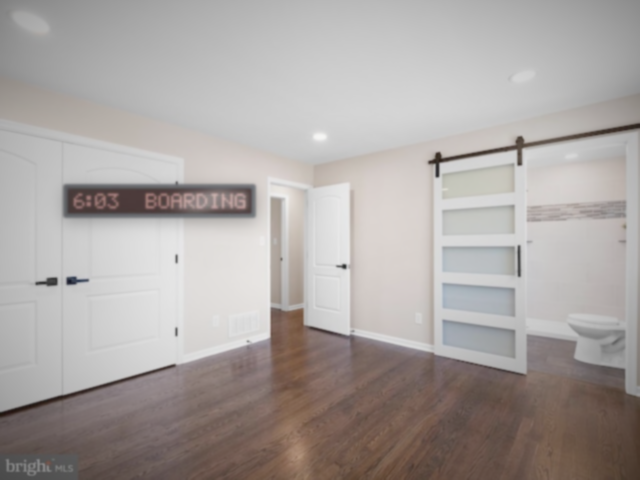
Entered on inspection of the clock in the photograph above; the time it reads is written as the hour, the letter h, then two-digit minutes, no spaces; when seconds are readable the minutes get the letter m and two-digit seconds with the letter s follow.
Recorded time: 6h03
